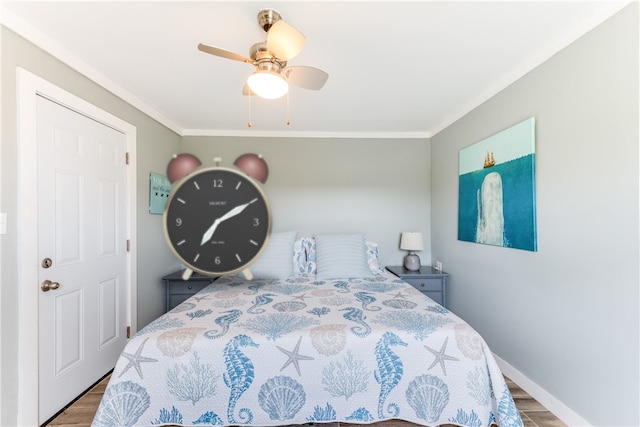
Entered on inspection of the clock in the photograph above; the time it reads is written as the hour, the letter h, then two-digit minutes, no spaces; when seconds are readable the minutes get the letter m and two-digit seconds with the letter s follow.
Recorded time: 7h10
